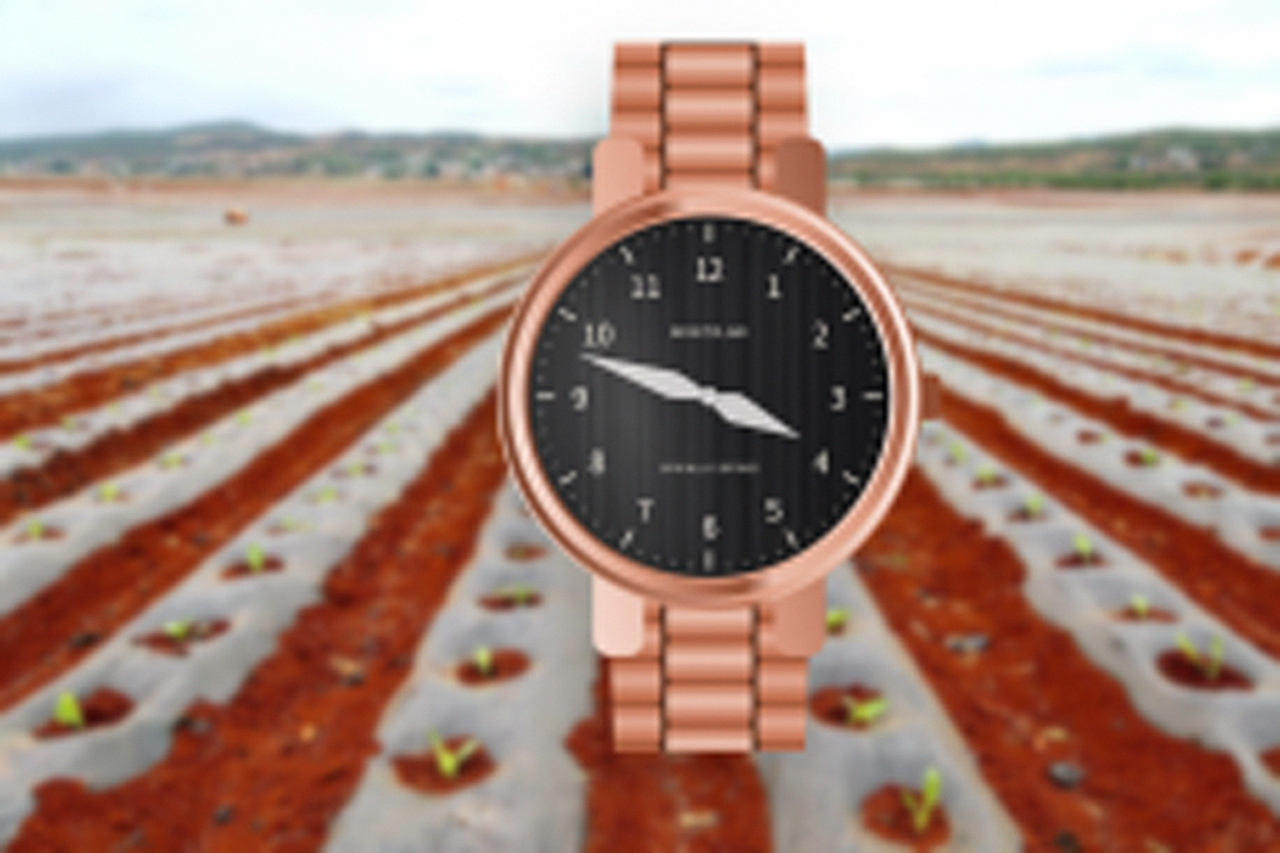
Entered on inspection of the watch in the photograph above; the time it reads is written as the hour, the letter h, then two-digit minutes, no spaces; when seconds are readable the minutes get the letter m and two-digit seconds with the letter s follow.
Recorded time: 3h48
